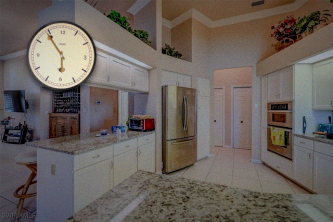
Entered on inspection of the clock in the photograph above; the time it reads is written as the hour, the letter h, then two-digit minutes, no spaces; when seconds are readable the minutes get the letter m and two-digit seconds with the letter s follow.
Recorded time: 5h54
